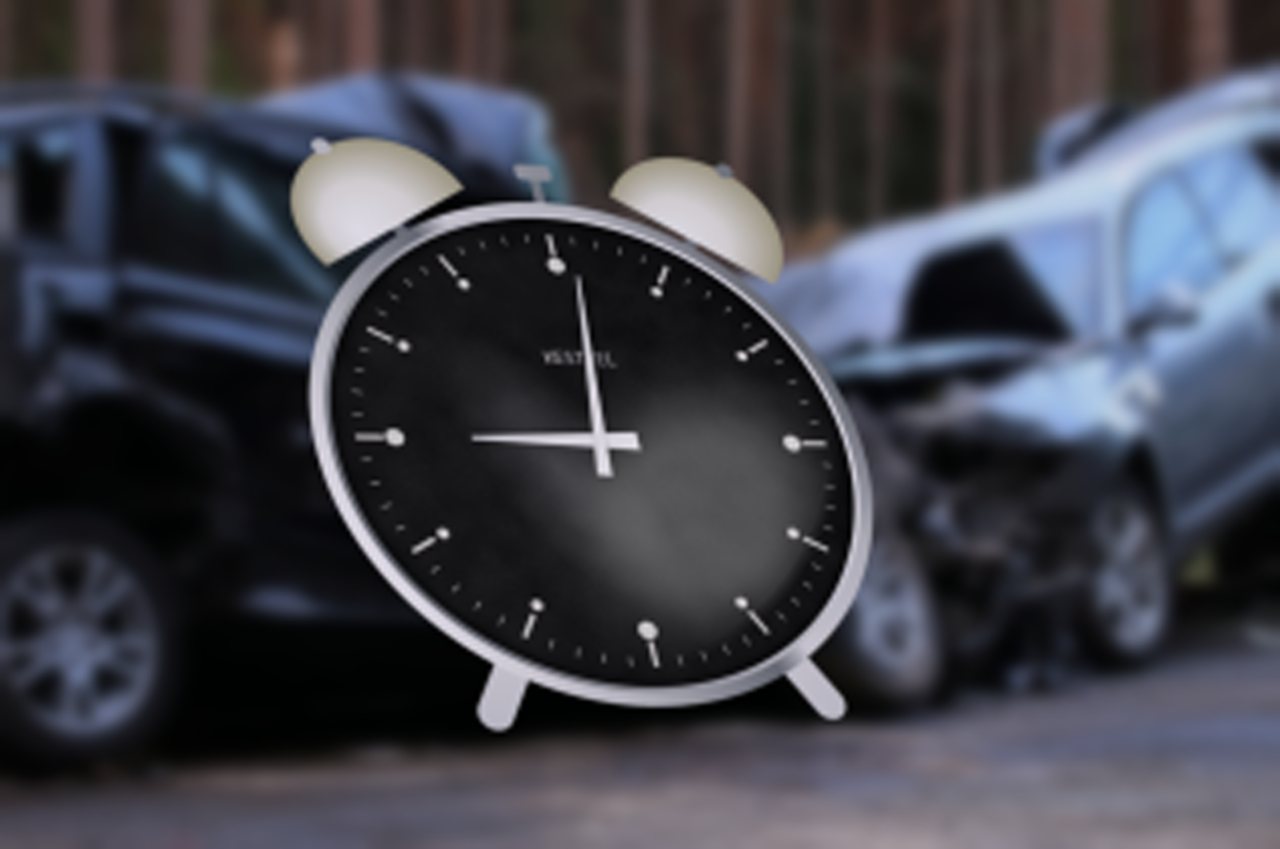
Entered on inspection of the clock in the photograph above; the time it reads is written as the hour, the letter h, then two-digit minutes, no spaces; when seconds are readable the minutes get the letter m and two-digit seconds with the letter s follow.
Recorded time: 9h01
